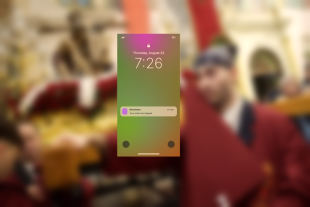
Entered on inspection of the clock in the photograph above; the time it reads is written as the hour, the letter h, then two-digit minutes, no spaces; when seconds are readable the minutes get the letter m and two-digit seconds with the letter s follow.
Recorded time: 7h26
